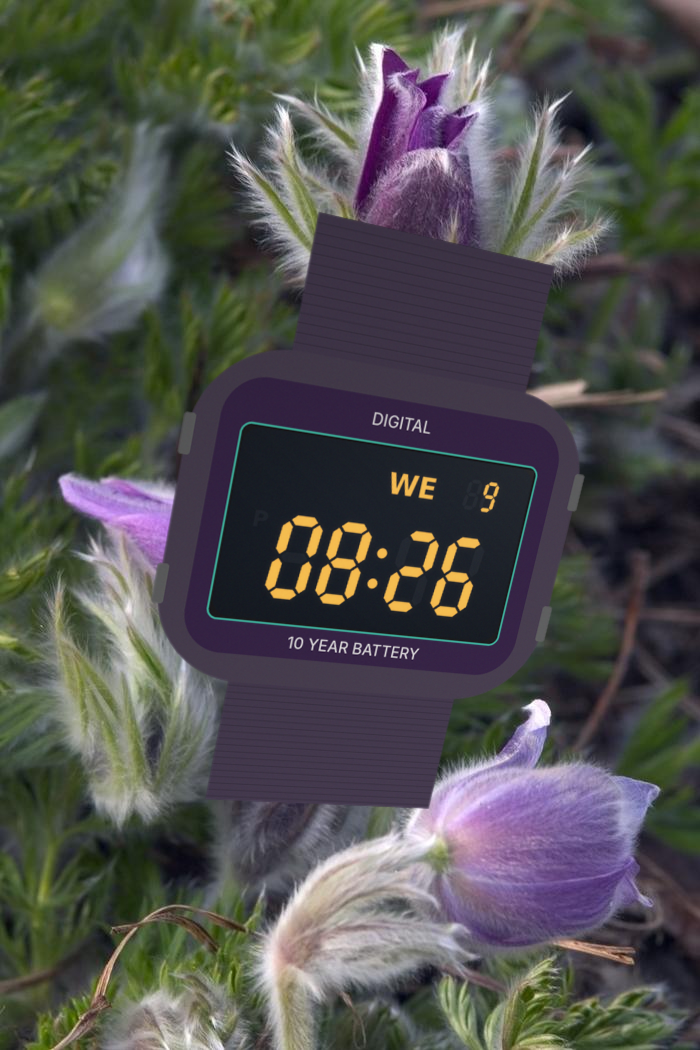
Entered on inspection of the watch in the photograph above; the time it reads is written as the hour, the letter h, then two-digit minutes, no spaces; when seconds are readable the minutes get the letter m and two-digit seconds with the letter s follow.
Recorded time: 8h26
